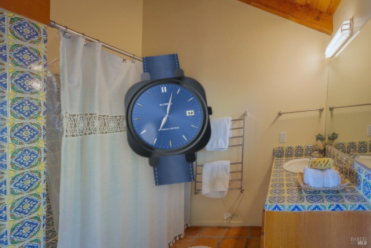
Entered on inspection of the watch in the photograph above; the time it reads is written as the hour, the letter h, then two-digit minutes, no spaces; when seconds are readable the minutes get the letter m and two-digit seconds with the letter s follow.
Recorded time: 7h03
